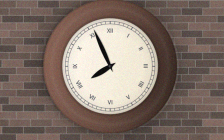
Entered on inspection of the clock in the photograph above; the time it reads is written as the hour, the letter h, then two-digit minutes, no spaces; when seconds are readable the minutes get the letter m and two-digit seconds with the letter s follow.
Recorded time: 7h56
